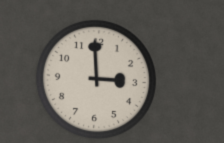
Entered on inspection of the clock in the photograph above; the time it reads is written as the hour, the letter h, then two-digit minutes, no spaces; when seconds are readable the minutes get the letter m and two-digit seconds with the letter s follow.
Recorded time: 2h59
